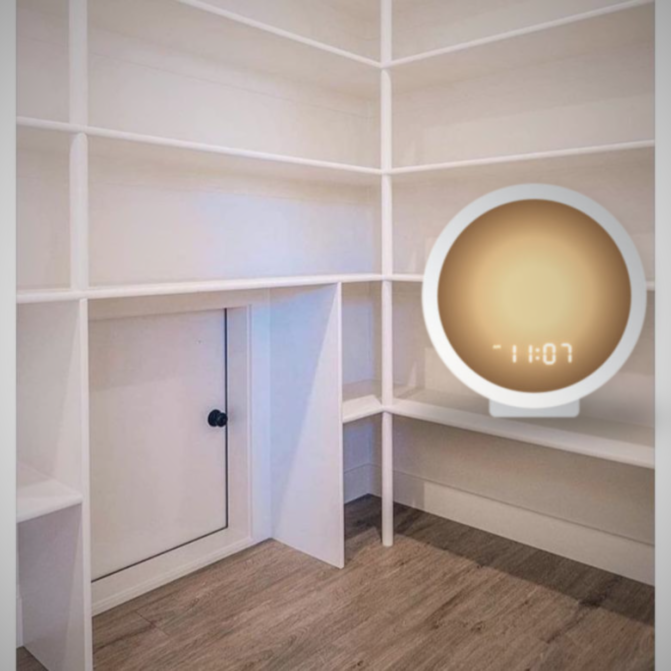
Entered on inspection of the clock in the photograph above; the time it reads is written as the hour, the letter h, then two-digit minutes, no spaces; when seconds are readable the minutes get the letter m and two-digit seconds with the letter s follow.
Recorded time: 11h07
